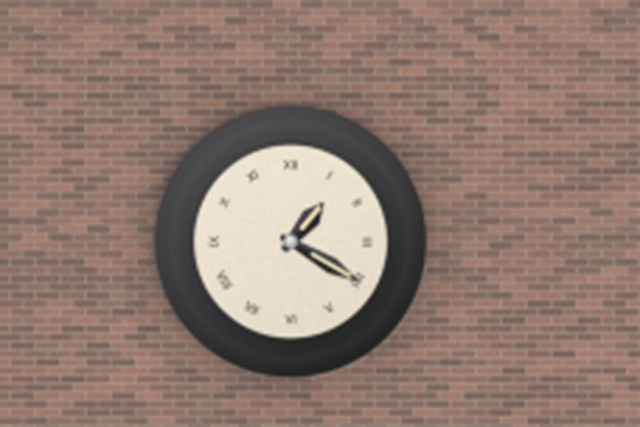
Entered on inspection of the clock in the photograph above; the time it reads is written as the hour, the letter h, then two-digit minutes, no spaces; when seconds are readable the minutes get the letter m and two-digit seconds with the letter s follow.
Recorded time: 1h20
